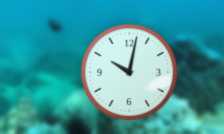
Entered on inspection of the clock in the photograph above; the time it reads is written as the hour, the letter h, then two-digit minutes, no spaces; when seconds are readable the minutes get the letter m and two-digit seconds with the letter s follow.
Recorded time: 10h02
